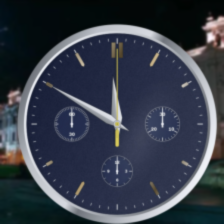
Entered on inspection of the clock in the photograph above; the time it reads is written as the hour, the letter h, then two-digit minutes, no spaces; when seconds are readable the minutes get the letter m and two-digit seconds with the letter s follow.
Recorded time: 11h50
